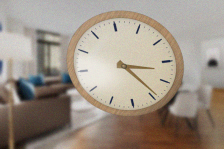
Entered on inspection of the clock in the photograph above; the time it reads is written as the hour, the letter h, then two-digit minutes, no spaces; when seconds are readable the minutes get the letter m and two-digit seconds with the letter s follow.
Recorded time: 3h24
